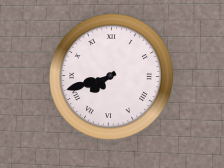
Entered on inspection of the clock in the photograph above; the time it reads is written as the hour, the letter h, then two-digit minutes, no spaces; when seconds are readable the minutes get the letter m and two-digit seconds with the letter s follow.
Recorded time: 7h42
